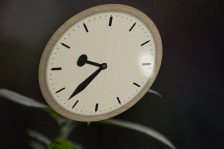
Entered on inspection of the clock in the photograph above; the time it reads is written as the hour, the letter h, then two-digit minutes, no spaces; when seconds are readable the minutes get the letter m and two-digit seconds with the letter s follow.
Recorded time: 9h37
